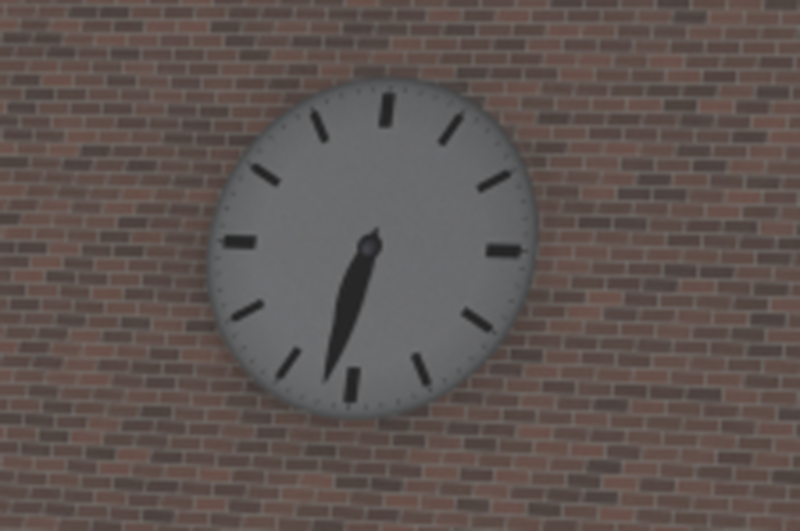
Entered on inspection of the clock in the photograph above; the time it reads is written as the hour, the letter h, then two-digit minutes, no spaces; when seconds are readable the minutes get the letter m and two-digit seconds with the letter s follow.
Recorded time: 6h32
